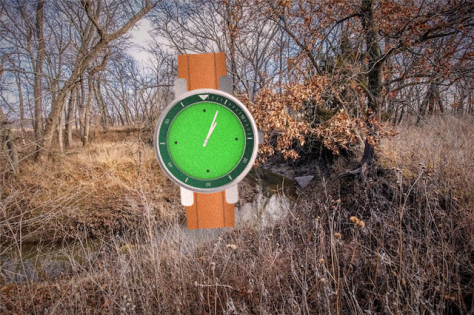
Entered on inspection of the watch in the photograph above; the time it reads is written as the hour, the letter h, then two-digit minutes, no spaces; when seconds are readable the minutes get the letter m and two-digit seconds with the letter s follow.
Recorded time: 1h04
